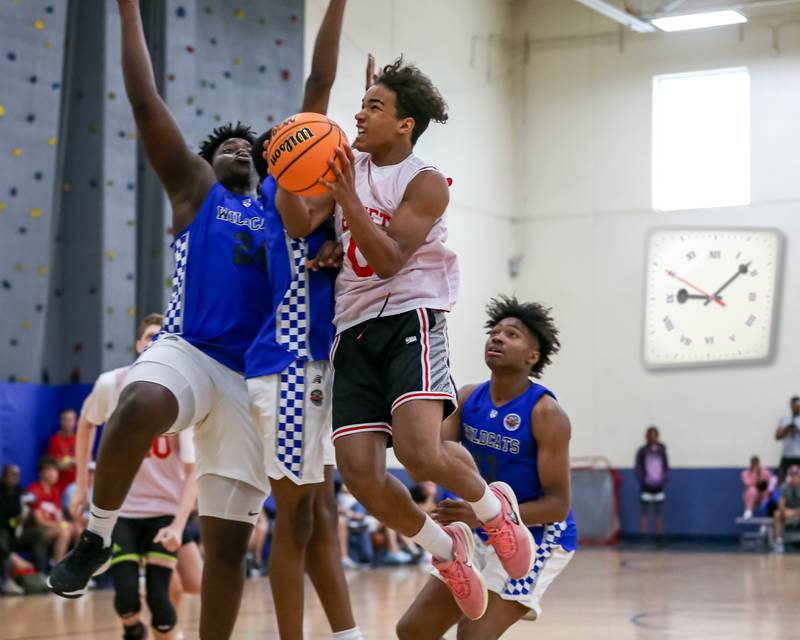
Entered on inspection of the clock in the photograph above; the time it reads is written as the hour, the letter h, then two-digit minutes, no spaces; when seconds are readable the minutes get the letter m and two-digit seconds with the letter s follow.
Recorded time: 9h07m50s
